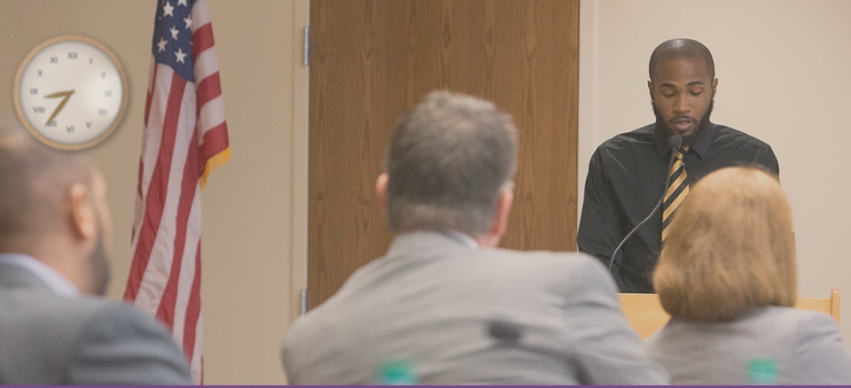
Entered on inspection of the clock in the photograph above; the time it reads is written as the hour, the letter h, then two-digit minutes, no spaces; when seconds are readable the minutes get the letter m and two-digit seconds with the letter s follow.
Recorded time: 8h36
